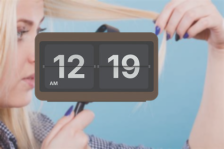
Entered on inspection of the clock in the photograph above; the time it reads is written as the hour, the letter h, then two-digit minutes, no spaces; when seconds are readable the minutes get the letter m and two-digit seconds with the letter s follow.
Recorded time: 12h19
